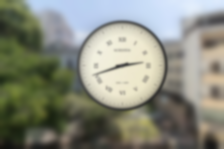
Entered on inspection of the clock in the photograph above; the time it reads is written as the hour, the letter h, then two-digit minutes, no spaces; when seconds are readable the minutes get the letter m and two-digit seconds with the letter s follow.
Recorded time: 2h42
